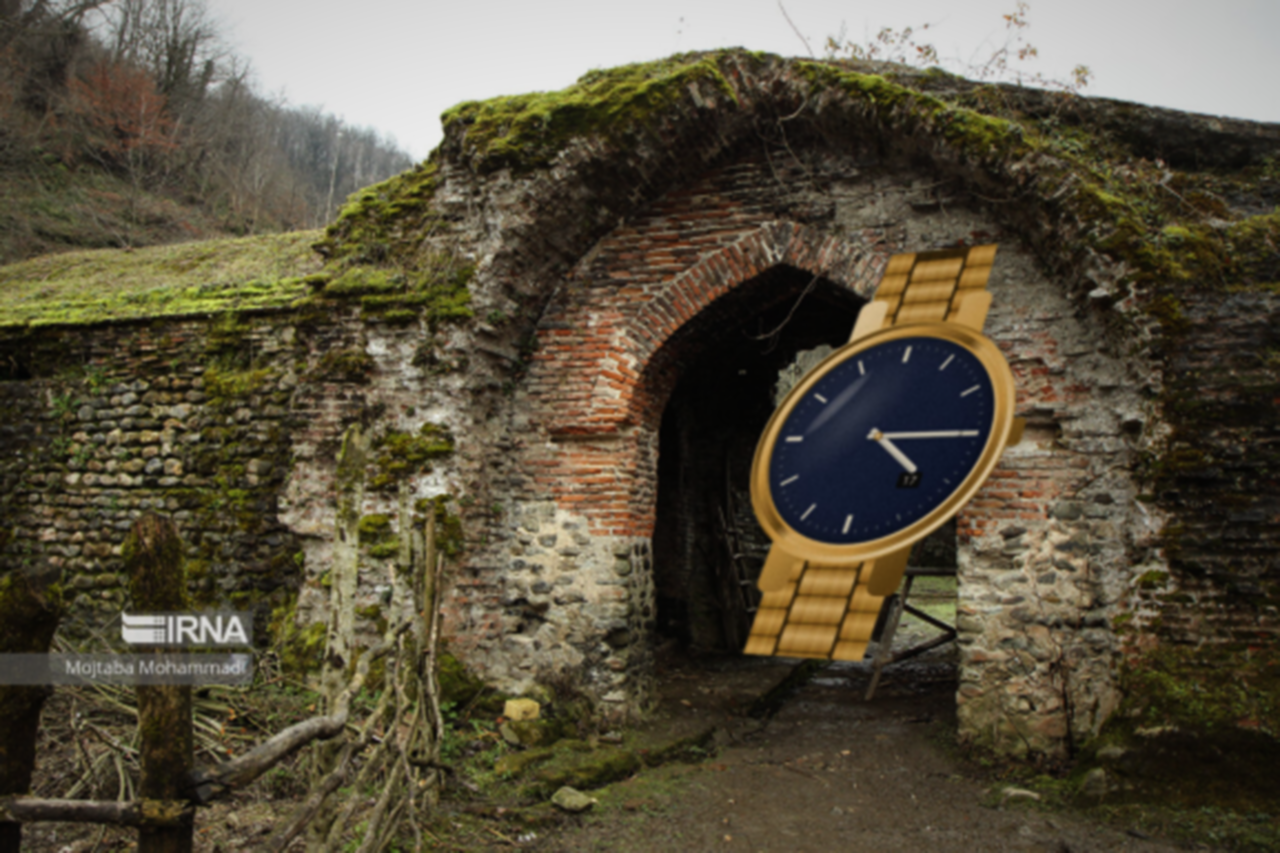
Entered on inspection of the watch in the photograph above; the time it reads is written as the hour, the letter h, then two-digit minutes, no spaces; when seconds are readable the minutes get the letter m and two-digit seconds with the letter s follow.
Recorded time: 4h15
